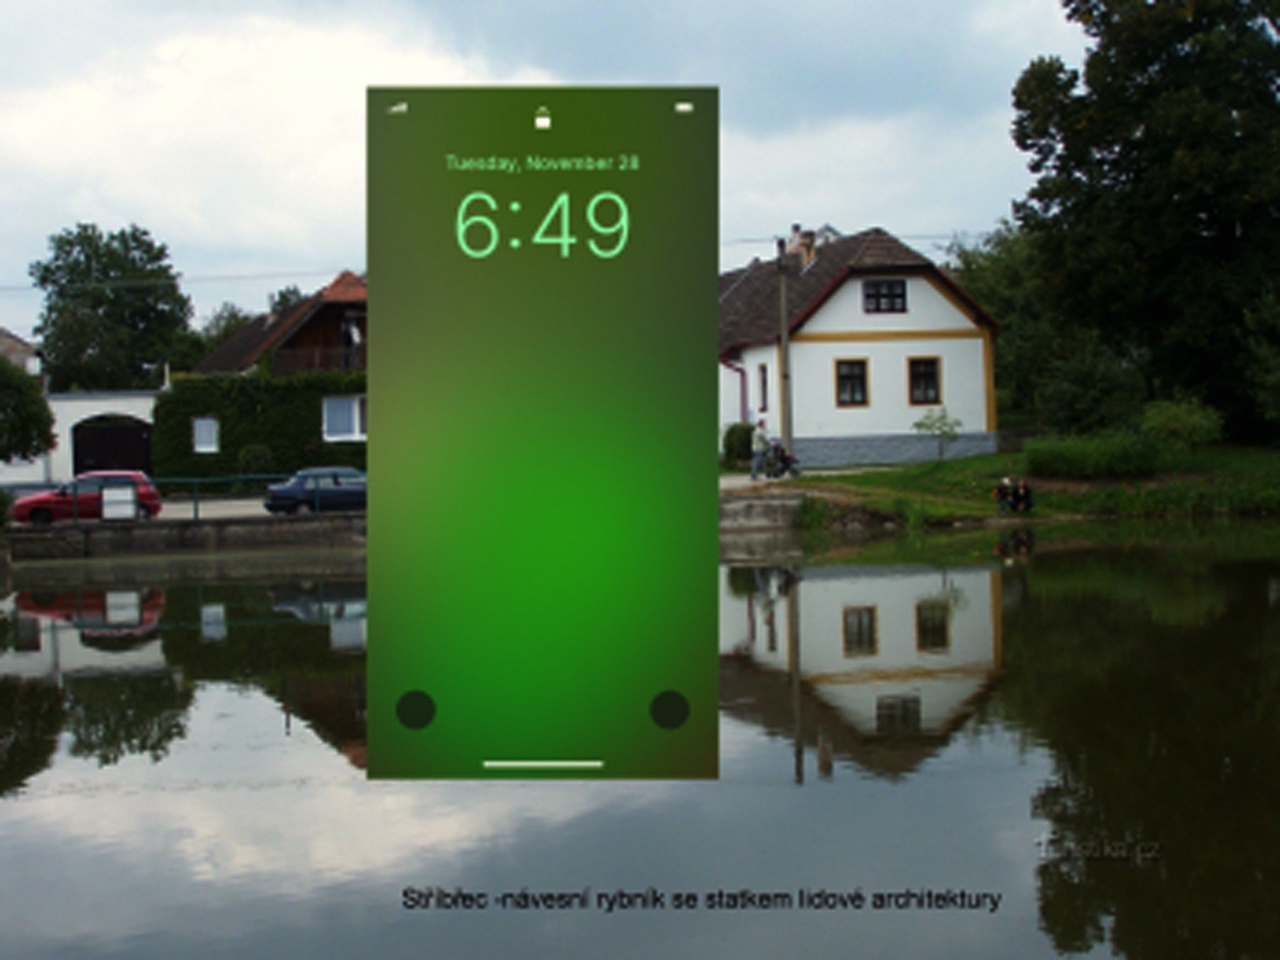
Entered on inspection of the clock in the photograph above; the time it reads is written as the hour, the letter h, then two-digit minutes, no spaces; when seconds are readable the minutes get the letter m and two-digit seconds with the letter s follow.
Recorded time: 6h49
